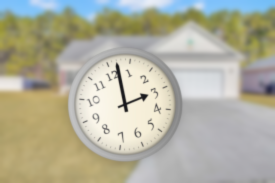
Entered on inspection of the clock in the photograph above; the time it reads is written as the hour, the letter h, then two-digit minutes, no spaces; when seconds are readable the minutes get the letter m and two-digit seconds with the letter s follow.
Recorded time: 3h02
